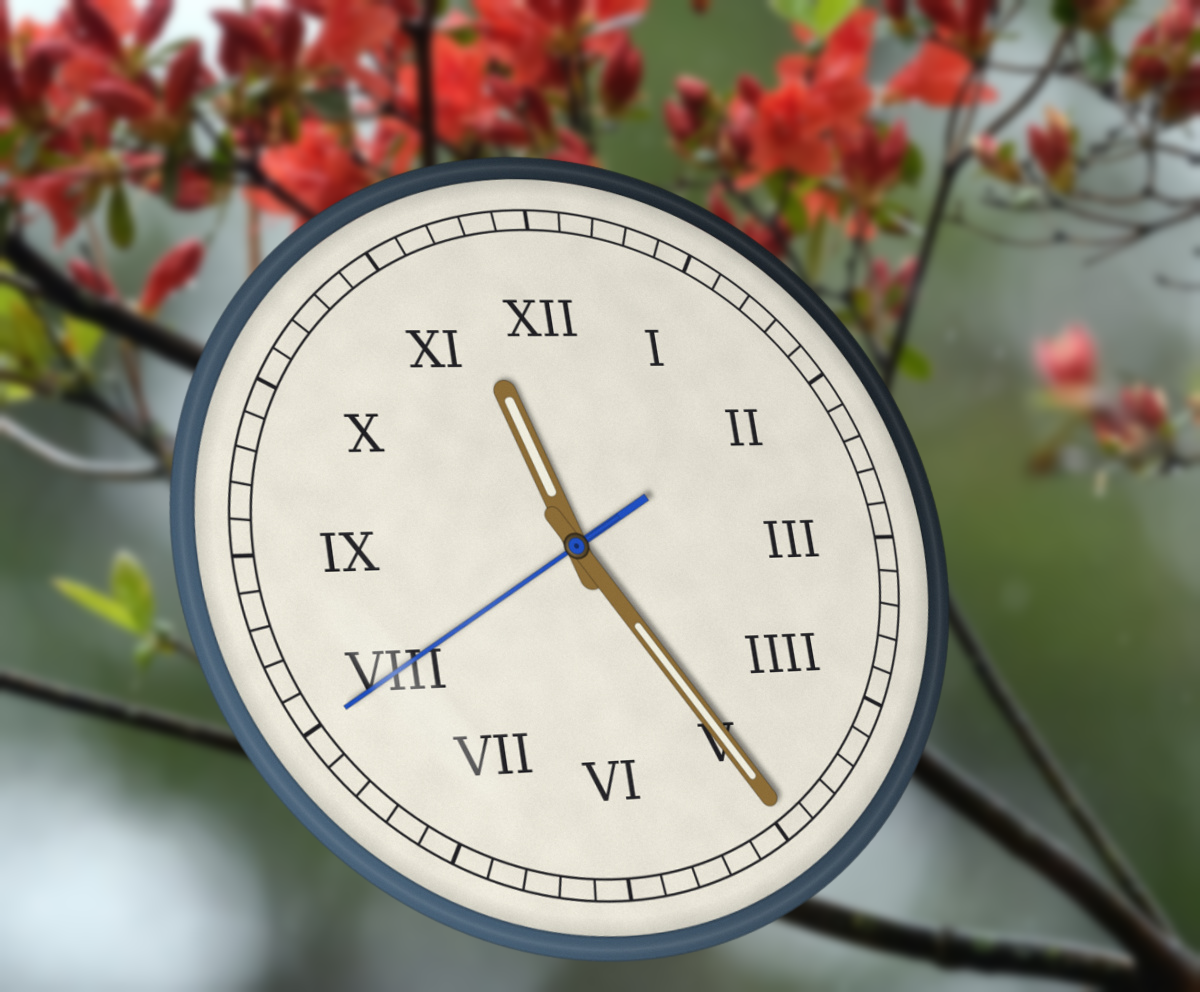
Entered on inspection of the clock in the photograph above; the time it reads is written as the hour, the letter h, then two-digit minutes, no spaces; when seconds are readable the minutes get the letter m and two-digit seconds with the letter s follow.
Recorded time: 11h24m40s
